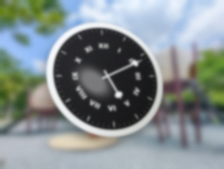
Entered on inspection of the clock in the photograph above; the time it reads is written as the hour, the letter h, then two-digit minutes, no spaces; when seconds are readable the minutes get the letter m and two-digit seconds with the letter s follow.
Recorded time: 5h11
